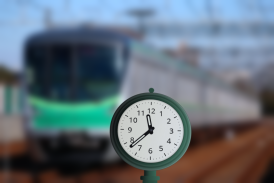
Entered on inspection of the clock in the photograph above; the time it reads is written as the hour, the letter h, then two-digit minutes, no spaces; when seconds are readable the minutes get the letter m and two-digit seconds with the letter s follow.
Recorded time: 11h38
